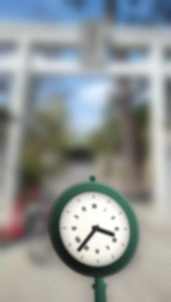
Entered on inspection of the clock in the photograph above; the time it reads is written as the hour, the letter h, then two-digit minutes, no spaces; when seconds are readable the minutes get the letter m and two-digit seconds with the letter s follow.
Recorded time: 3h37
